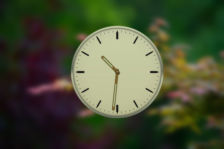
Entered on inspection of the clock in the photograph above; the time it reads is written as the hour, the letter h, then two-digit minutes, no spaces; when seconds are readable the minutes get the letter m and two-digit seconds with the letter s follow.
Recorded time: 10h31
